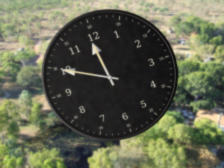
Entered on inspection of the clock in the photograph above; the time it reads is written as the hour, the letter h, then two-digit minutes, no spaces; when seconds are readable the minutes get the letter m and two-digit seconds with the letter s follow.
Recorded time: 11h50
